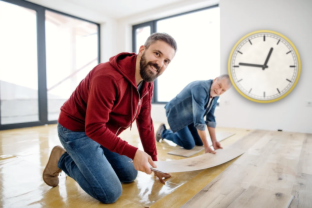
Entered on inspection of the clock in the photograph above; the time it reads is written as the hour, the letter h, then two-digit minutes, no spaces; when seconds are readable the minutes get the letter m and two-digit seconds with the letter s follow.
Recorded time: 12h46
